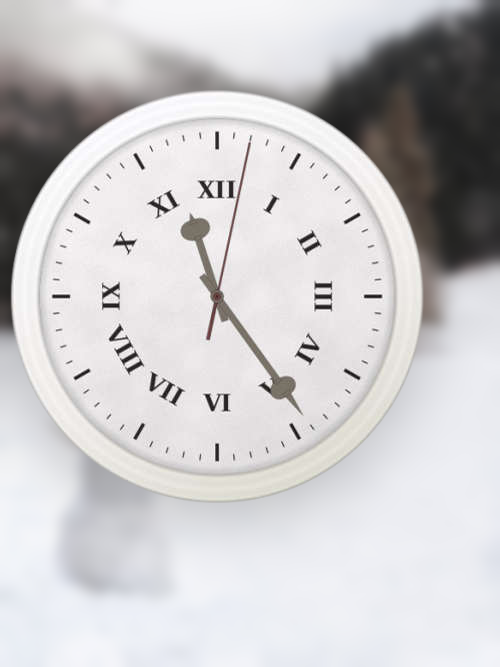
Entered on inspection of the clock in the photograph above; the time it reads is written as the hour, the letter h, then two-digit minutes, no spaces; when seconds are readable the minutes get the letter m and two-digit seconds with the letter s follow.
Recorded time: 11h24m02s
